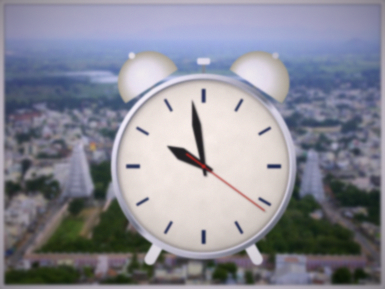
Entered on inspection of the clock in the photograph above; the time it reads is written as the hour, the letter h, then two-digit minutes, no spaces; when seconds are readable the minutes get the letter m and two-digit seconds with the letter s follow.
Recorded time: 9h58m21s
